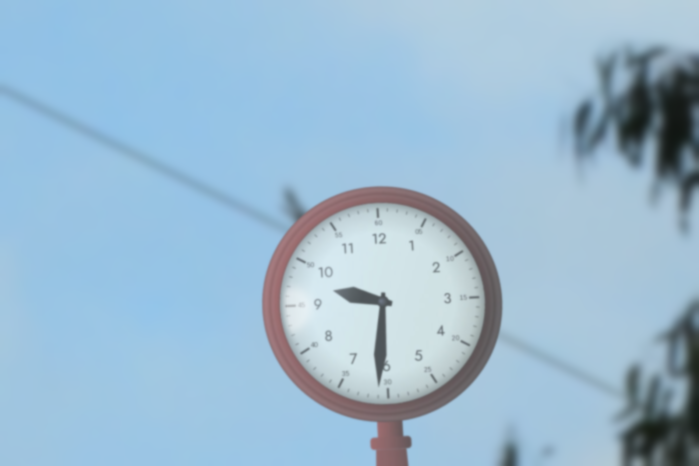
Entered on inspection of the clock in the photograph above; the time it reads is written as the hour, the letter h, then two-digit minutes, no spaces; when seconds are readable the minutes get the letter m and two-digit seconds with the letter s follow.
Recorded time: 9h31
